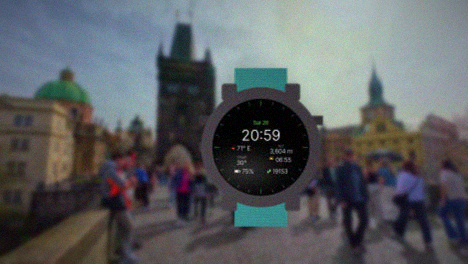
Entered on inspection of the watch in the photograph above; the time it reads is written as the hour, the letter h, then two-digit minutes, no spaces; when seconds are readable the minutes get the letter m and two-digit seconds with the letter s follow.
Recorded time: 20h59
